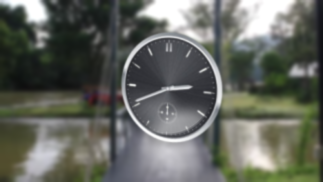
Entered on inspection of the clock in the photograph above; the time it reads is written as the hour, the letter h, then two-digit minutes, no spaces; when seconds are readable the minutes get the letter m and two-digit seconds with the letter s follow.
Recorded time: 2h41
